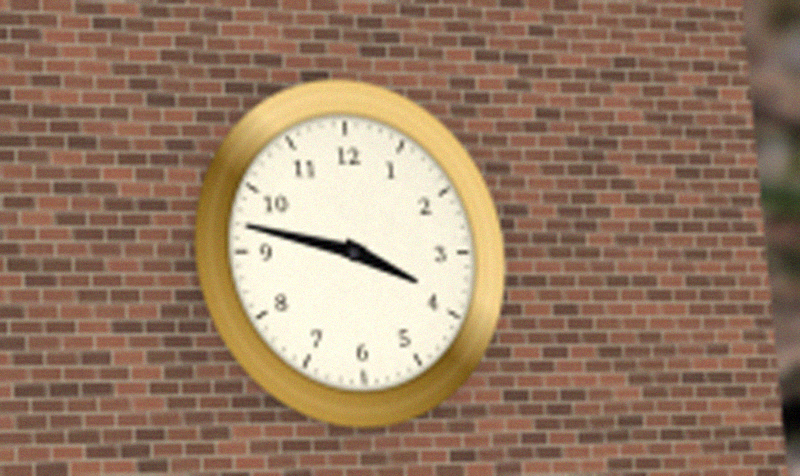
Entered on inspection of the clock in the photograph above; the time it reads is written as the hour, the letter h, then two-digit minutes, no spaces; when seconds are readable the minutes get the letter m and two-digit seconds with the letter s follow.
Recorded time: 3h47
